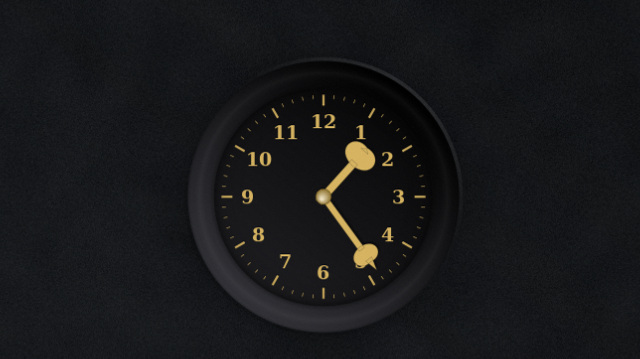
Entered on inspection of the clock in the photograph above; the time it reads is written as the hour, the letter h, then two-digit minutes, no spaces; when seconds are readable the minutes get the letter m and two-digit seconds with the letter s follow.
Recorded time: 1h24
